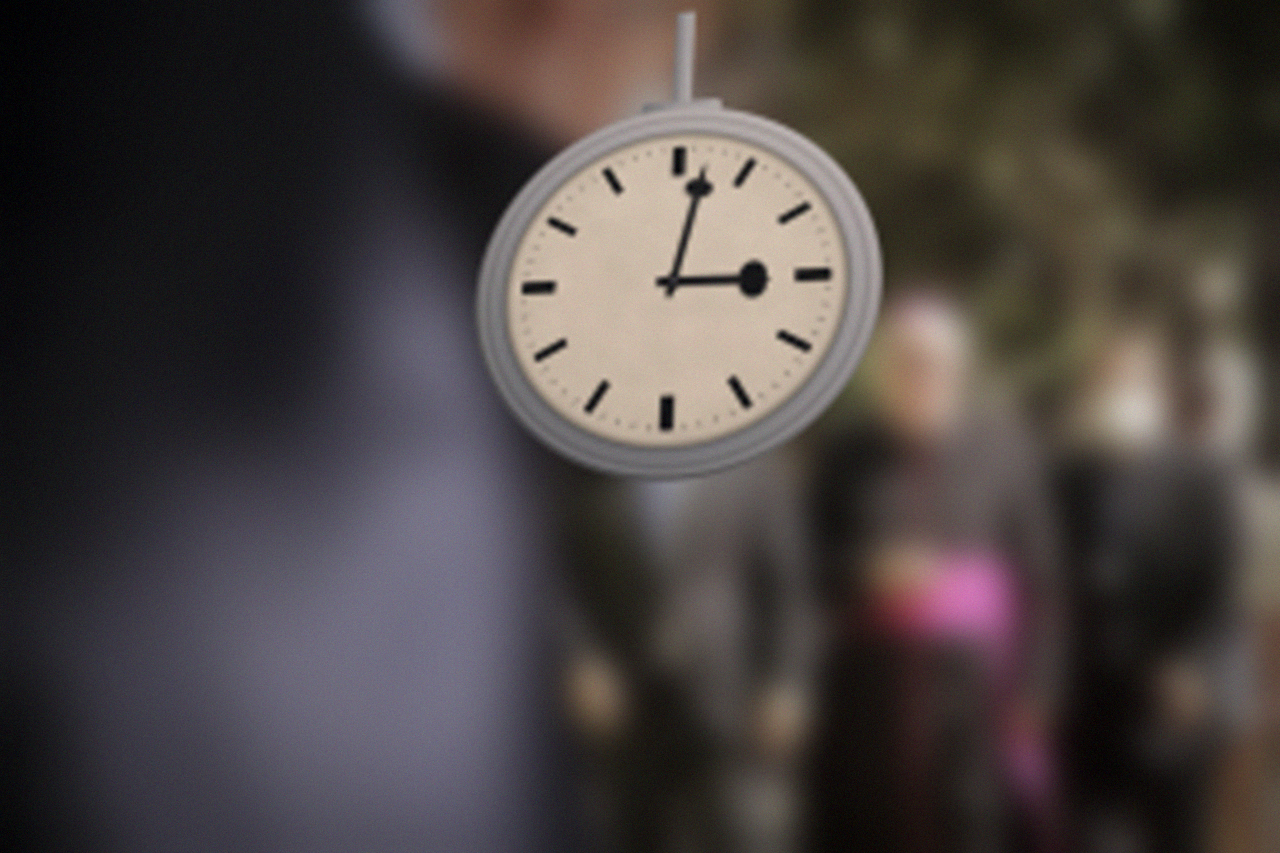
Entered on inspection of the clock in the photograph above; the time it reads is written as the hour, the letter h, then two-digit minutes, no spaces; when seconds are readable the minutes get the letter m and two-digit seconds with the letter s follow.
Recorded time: 3h02
